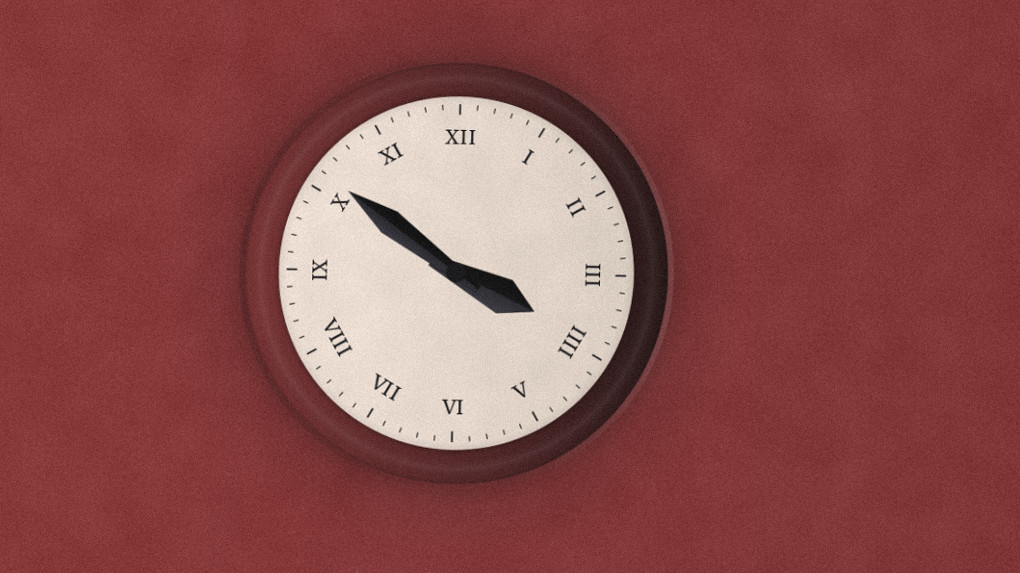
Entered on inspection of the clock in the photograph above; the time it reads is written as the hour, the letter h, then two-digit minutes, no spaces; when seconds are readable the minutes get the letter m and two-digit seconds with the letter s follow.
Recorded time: 3h51
